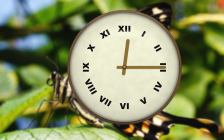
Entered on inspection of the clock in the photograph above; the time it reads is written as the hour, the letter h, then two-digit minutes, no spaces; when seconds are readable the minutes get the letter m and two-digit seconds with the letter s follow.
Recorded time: 12h15
